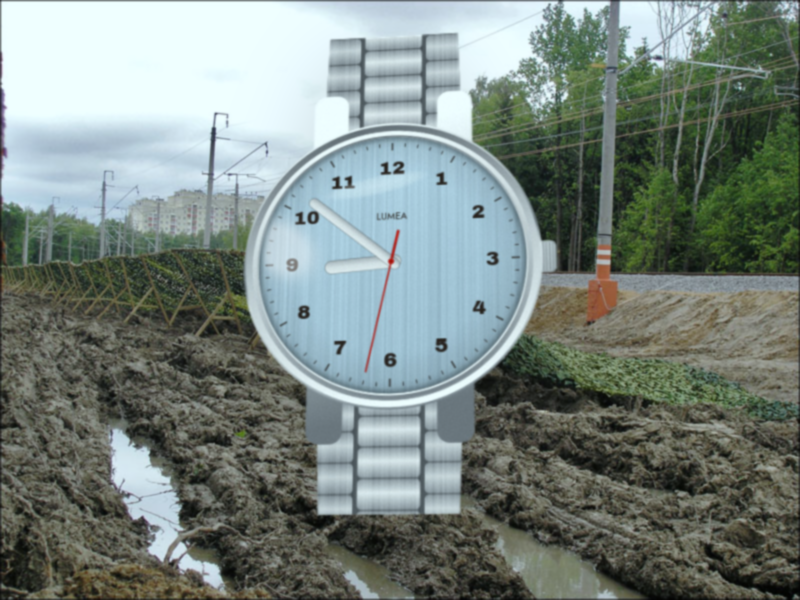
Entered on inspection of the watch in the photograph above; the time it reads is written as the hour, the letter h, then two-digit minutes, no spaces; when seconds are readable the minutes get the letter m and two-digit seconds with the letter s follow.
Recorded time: 8h51m32s
